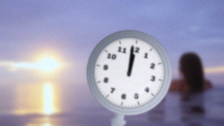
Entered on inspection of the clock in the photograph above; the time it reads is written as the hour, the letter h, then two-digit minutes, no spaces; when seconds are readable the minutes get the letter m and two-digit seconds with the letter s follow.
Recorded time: 11h59
